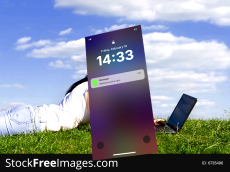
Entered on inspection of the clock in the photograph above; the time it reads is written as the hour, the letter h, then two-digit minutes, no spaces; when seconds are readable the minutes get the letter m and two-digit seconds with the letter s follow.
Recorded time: 14h33
